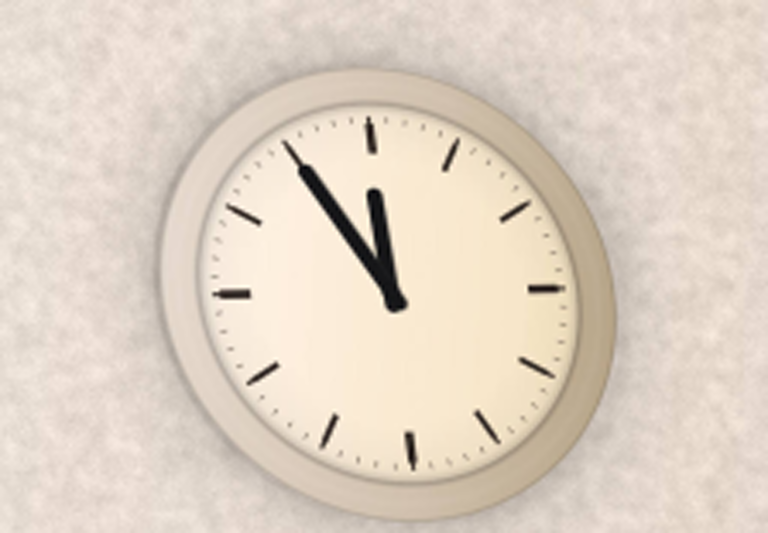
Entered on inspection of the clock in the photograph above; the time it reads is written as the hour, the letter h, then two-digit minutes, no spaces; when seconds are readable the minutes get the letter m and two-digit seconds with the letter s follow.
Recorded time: 11h55
